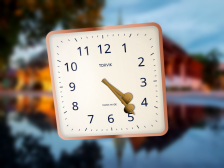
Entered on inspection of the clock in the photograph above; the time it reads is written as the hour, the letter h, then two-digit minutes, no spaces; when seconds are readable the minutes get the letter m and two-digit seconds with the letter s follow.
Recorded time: 4h24
